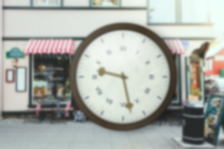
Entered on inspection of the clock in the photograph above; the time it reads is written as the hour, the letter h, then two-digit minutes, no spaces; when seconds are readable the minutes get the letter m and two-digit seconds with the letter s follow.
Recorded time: 9h28
